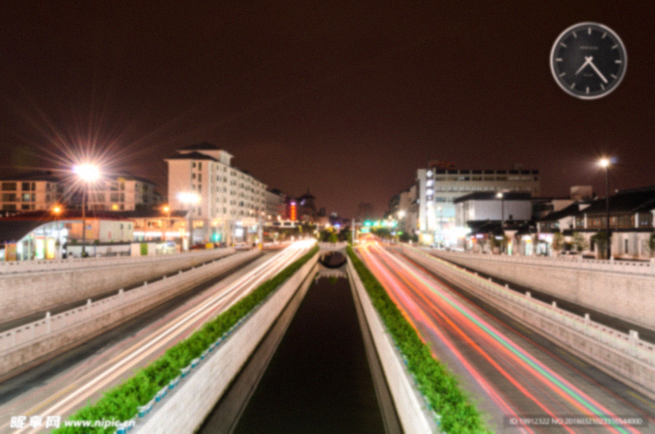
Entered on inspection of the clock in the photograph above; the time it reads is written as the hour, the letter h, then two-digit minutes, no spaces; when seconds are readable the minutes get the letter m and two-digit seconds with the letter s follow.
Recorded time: 7h23
